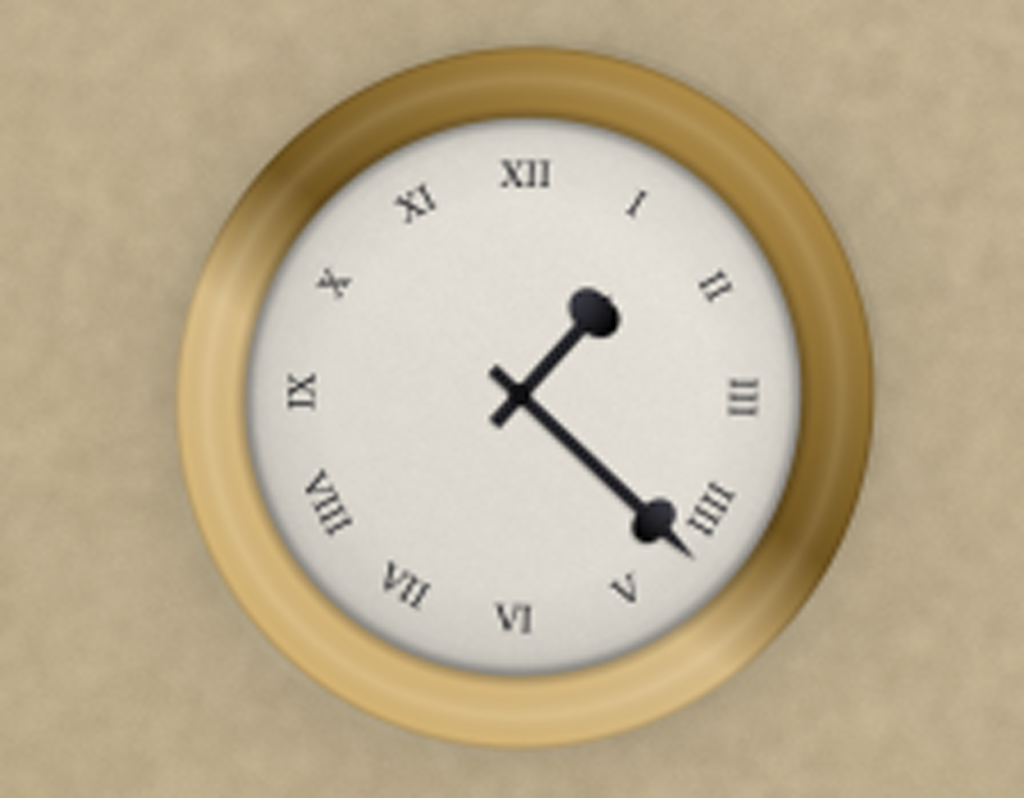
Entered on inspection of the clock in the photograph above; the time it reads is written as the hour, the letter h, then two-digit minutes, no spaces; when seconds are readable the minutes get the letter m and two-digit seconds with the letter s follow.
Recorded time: 1h22
